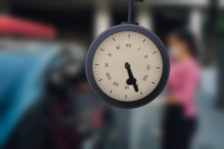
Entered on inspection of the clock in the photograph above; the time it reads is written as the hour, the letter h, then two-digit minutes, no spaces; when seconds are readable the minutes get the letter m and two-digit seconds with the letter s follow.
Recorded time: 5h26
